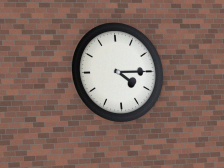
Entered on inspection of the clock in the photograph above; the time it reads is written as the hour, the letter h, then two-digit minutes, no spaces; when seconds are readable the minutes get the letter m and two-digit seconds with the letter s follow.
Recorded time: 4h15
